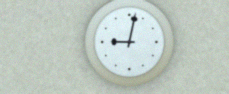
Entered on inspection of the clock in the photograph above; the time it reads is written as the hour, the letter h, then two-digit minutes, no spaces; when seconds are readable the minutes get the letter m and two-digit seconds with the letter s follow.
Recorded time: 9h02
